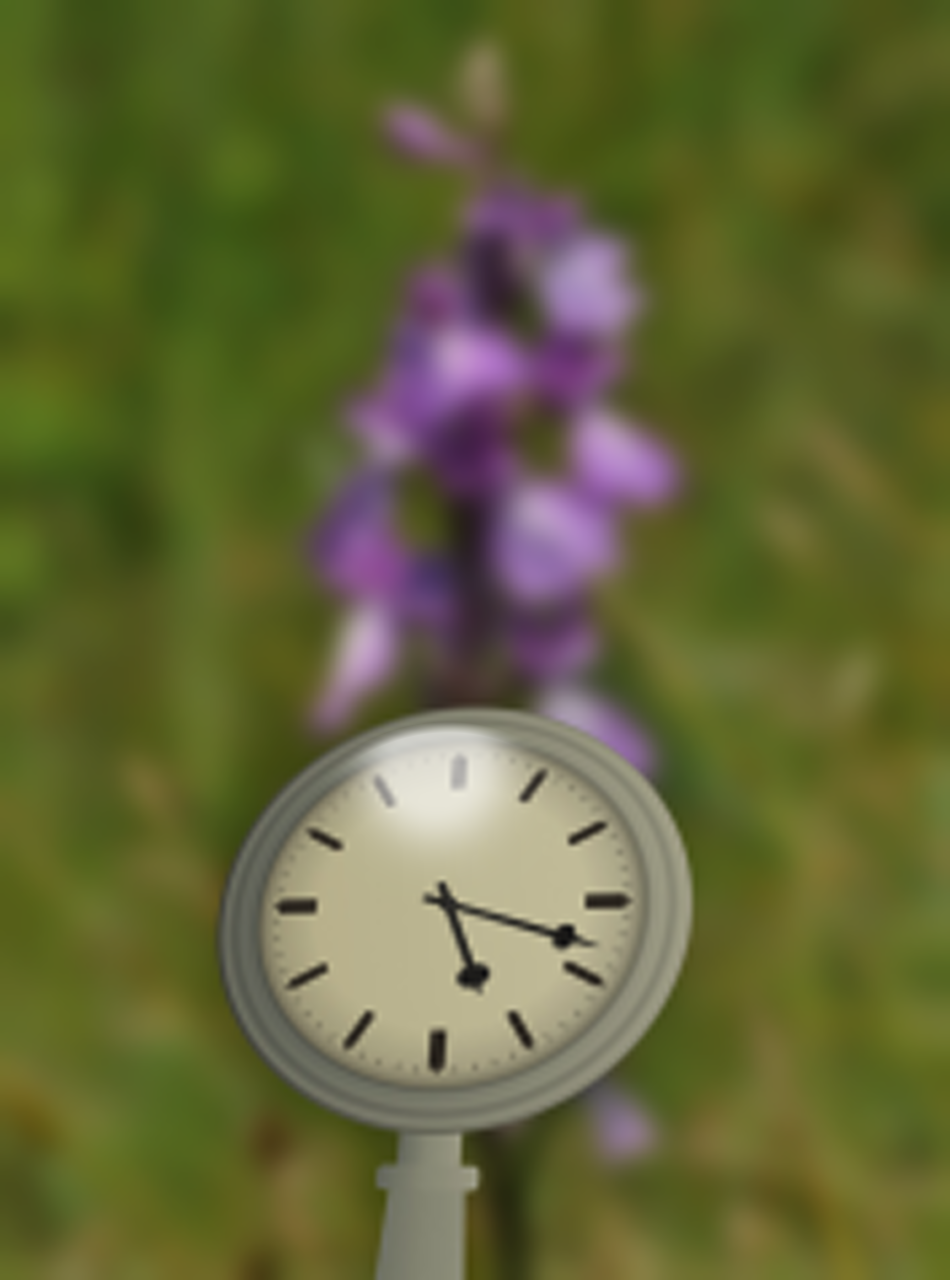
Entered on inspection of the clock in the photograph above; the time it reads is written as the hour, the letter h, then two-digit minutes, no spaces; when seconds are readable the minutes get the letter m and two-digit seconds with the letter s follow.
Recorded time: 5h18
